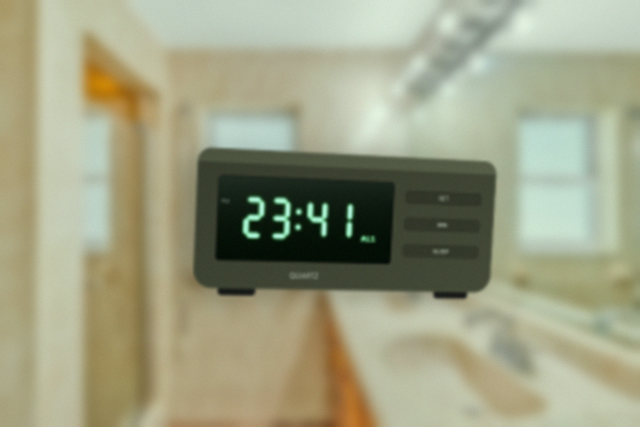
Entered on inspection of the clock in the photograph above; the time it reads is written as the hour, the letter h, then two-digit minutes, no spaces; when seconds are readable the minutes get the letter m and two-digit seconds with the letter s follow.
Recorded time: 23h41
